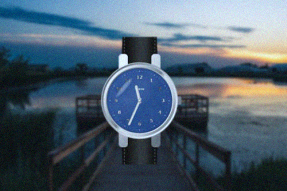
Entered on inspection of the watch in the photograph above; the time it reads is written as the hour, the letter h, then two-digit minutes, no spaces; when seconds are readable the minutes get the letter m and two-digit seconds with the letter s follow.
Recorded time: 11h34
